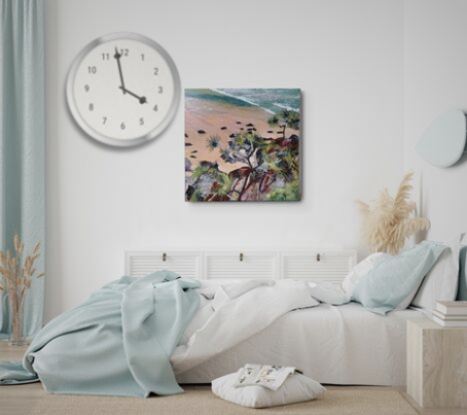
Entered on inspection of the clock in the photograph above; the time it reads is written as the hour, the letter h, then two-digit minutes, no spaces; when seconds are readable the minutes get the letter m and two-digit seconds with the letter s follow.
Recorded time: 3h58
